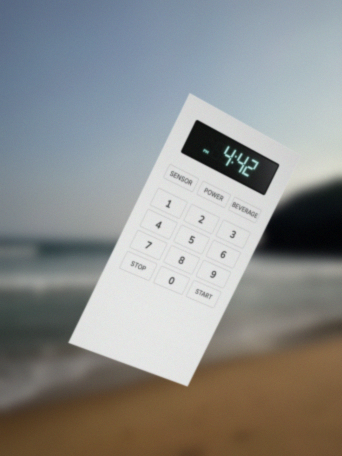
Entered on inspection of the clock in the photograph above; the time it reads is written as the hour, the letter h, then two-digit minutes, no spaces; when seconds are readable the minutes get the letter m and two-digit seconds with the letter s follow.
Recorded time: 4h42
